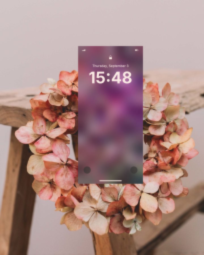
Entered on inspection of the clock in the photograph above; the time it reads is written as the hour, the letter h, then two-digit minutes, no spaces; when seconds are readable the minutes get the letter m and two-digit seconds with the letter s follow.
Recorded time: 15h48
